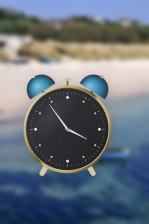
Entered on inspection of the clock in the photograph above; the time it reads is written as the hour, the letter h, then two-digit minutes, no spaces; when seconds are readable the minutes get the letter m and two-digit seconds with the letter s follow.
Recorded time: 3h54
